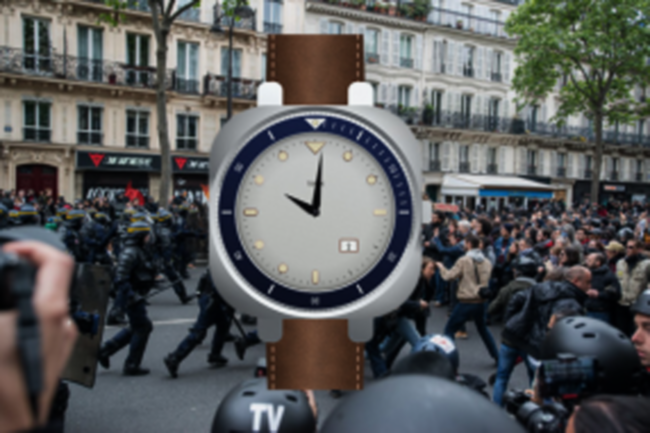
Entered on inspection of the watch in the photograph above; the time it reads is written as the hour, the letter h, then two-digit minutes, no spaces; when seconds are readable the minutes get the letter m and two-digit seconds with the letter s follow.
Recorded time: 10h01
